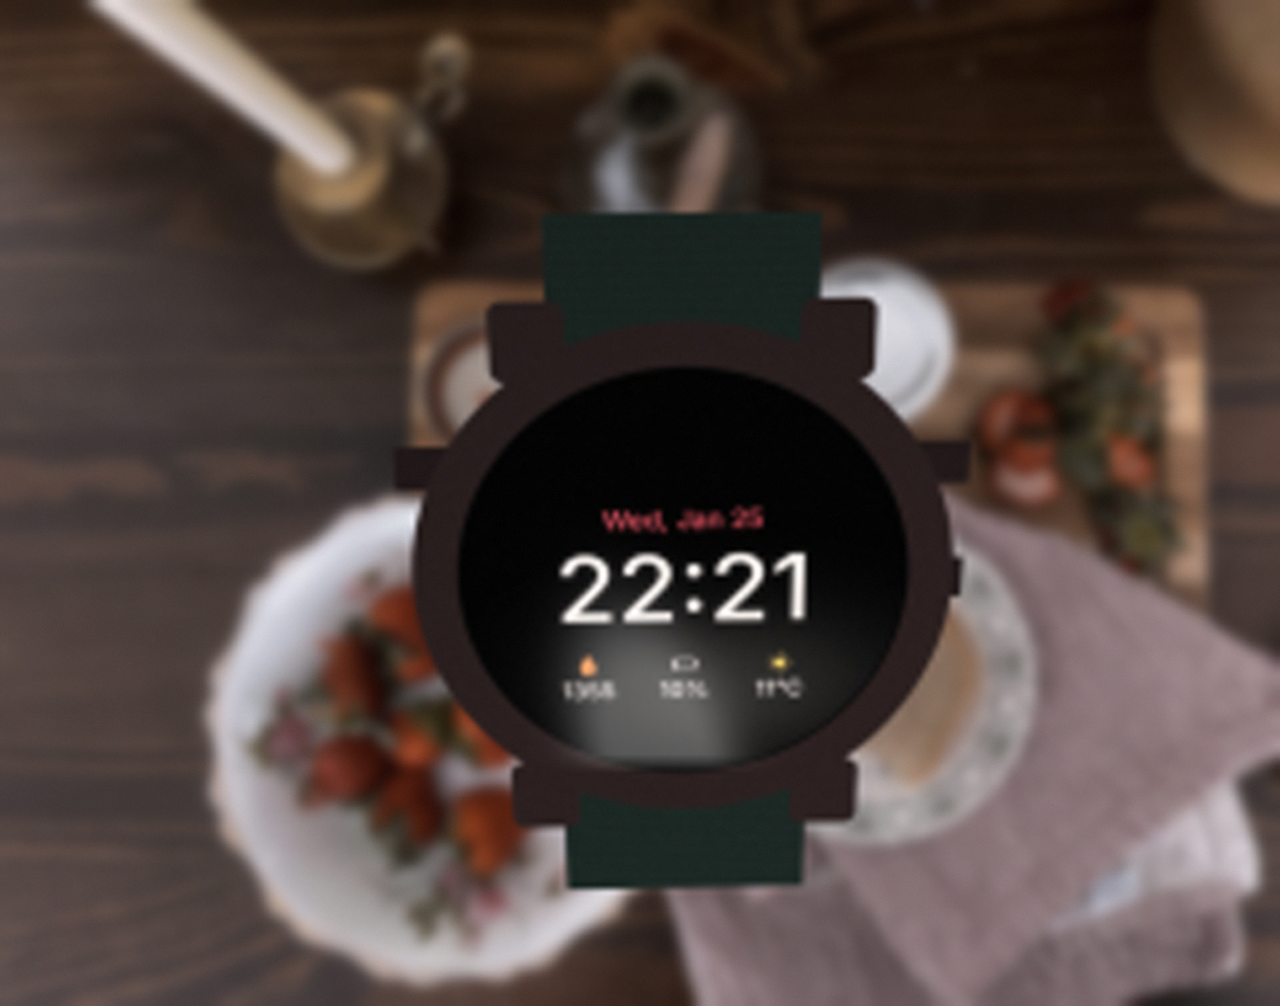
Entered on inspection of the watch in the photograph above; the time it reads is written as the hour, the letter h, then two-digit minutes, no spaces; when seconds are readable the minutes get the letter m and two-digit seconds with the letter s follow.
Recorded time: 22h21
